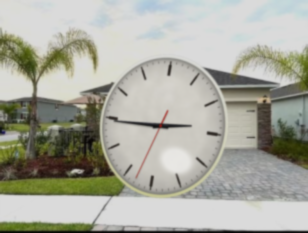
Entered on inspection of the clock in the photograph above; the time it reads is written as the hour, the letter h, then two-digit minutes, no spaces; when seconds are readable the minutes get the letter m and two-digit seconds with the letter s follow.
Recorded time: 2h44m33s
